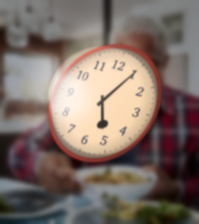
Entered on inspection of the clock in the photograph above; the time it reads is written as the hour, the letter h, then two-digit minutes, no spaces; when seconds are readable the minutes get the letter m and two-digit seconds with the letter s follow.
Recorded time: 5h05
